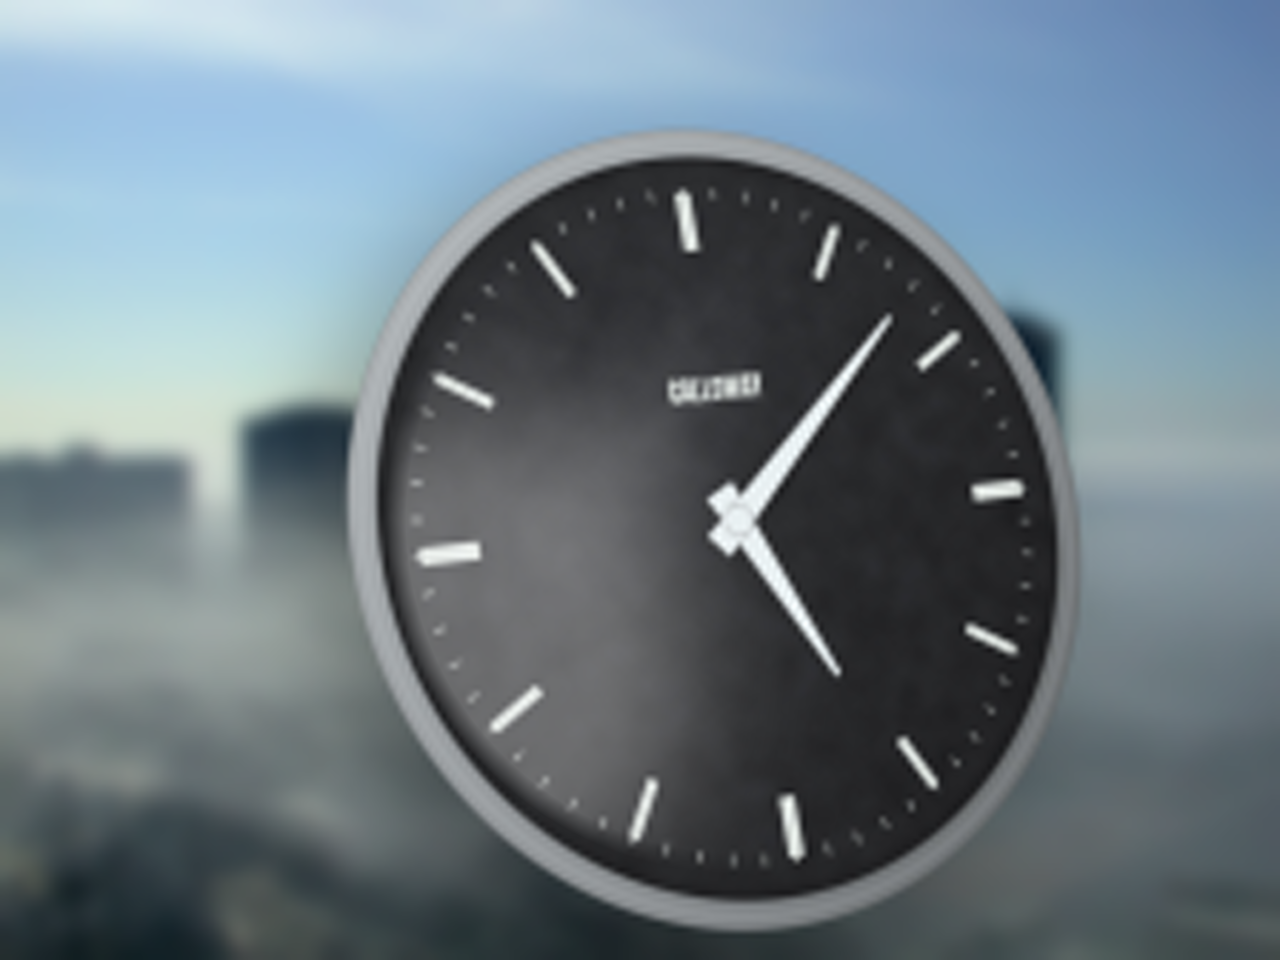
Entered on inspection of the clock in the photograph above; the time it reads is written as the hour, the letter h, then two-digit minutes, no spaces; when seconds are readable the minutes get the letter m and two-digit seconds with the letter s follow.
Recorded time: 5h08
